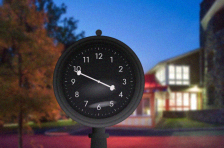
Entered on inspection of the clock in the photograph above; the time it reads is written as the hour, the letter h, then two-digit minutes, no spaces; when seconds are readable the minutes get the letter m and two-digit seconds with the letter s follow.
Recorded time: 3h49
